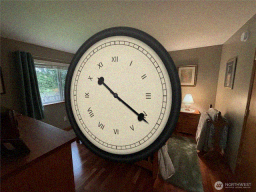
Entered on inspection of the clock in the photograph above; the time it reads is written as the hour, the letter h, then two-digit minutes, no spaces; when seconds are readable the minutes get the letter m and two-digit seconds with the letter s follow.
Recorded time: 10h21
